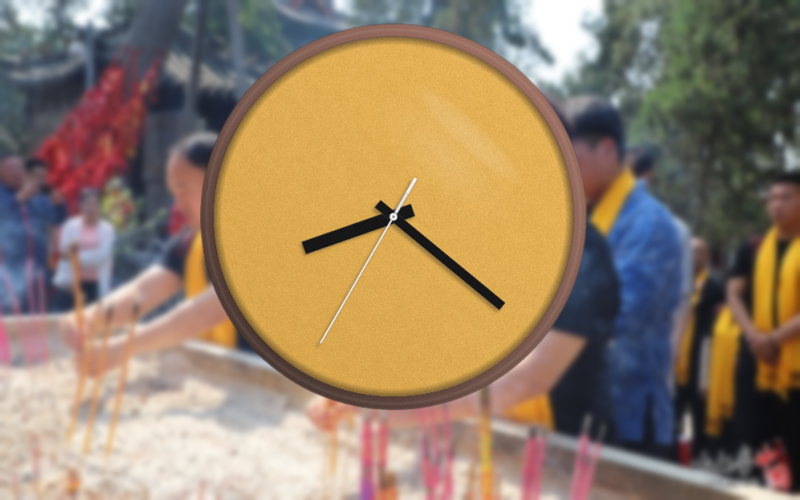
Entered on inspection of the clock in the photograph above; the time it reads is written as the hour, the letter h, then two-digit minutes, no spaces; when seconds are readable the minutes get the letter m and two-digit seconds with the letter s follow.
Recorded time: 8h21m35s
